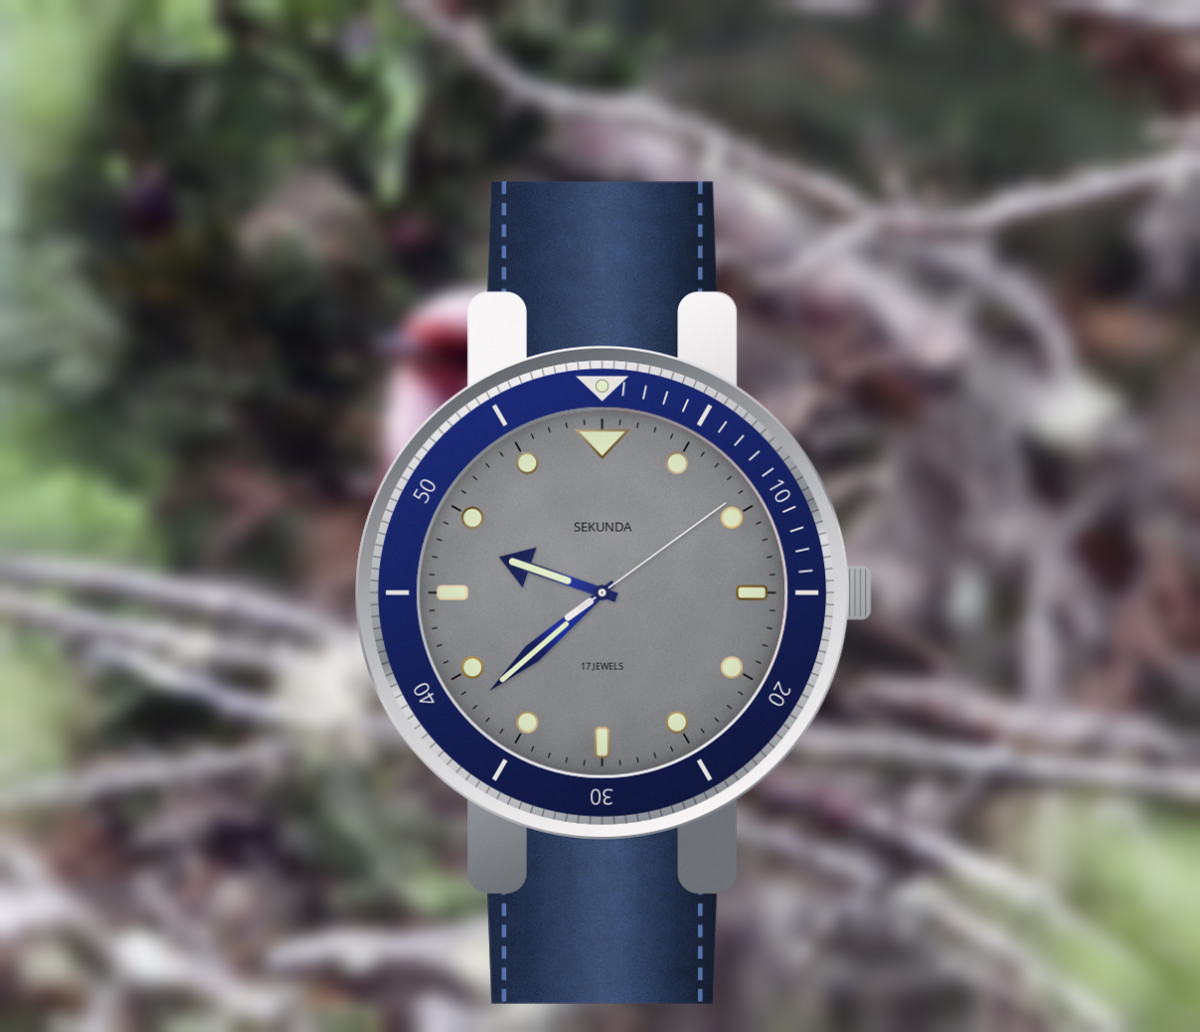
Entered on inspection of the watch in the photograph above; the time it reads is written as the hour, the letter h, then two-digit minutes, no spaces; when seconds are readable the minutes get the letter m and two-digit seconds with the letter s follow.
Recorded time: 9h38m09s
